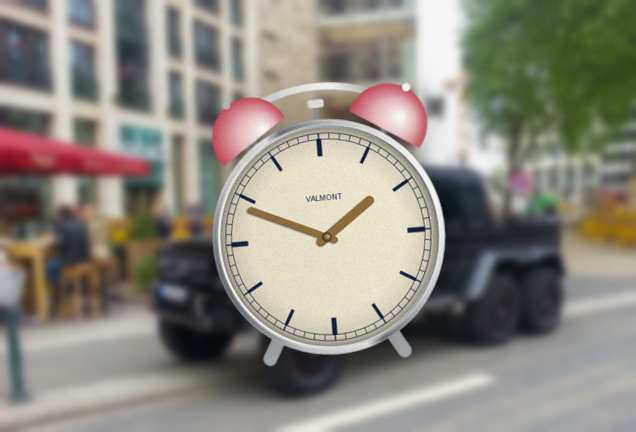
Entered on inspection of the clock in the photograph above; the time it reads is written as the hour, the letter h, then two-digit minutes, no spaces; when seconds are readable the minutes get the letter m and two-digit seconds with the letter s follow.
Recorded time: 1h49
